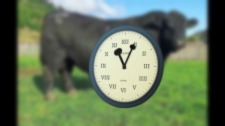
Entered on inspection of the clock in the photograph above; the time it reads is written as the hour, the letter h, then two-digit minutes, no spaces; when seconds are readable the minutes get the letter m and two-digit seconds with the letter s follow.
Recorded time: 11h04
